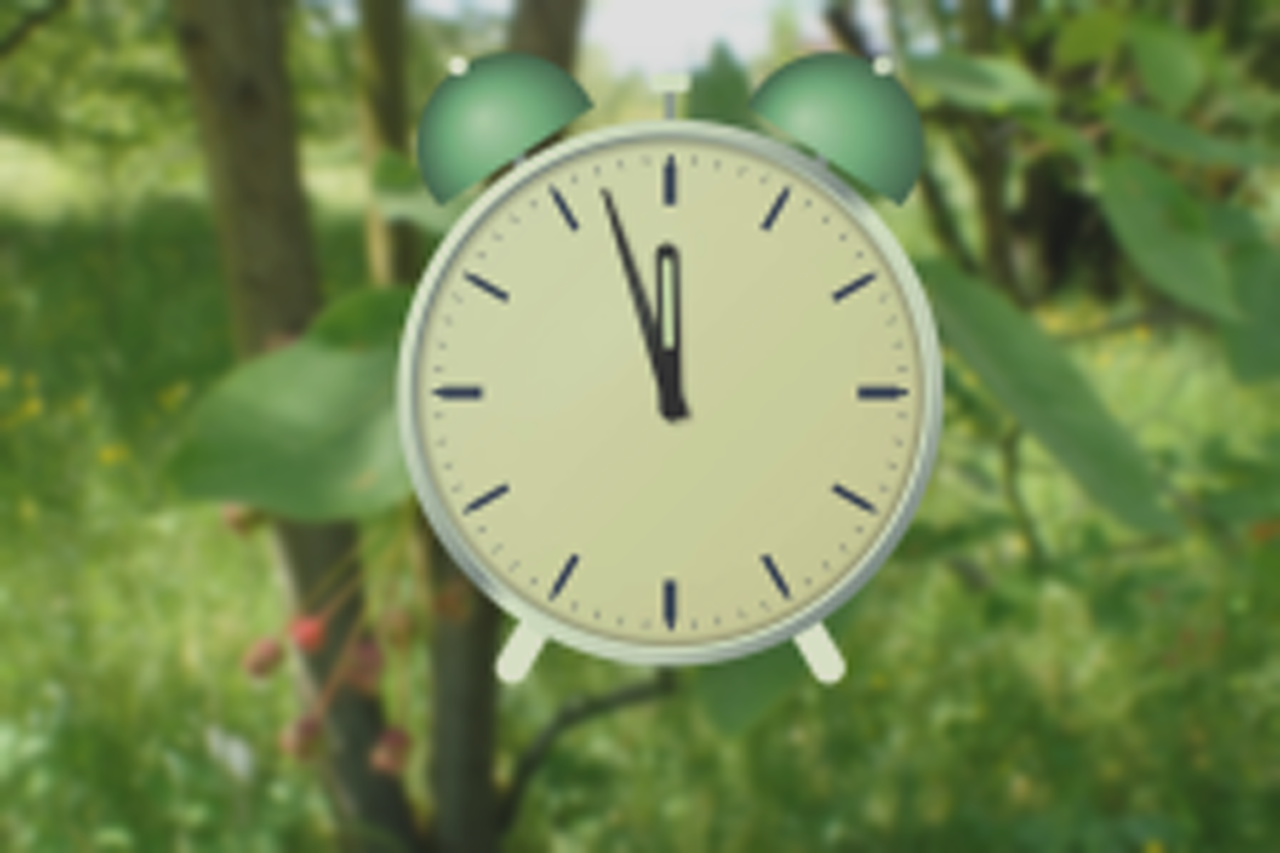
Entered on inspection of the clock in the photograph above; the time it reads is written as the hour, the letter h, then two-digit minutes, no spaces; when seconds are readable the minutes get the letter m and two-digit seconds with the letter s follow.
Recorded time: 11h57
